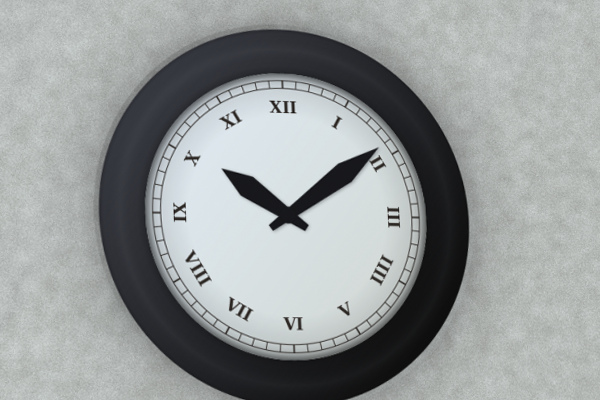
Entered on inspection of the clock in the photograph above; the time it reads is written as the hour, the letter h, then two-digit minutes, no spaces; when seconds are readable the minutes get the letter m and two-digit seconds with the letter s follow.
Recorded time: 10h09
